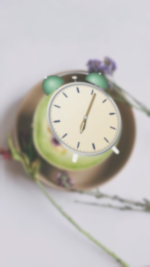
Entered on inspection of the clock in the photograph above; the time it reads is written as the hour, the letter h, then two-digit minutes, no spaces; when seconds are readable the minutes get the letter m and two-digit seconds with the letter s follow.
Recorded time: 7h06
